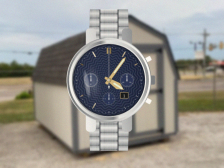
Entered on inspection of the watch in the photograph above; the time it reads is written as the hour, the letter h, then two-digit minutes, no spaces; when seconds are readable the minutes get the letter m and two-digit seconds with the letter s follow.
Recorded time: 4h06
